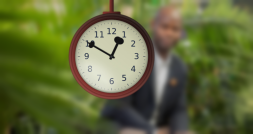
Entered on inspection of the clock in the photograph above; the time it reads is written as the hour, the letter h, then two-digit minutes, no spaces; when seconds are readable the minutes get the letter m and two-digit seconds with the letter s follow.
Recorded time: 12h50
